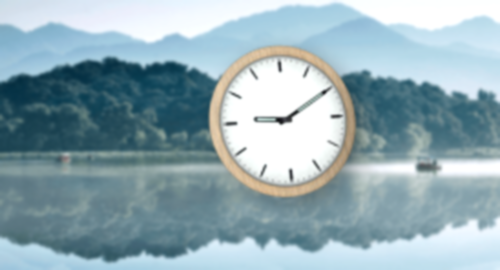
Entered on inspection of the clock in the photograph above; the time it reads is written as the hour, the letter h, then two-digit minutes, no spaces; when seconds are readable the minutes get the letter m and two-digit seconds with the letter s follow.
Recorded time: 9h10
